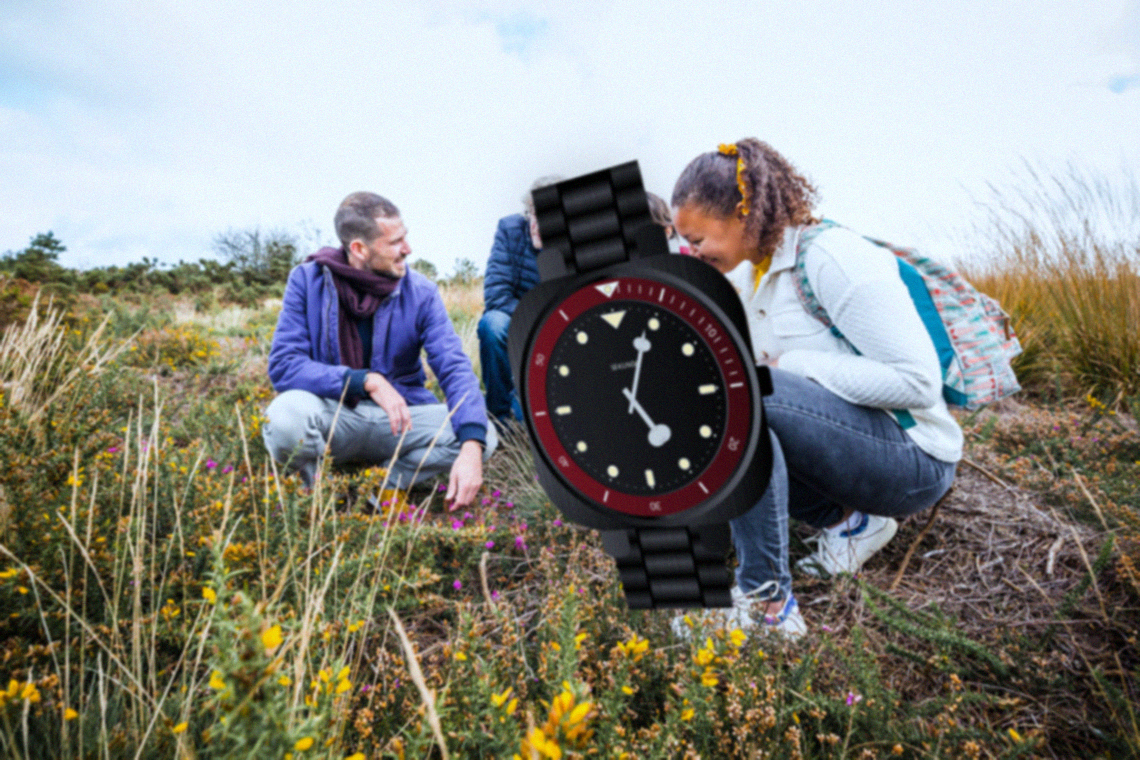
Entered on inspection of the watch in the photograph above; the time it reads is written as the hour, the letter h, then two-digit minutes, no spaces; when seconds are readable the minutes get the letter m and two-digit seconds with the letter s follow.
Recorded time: 5h04
